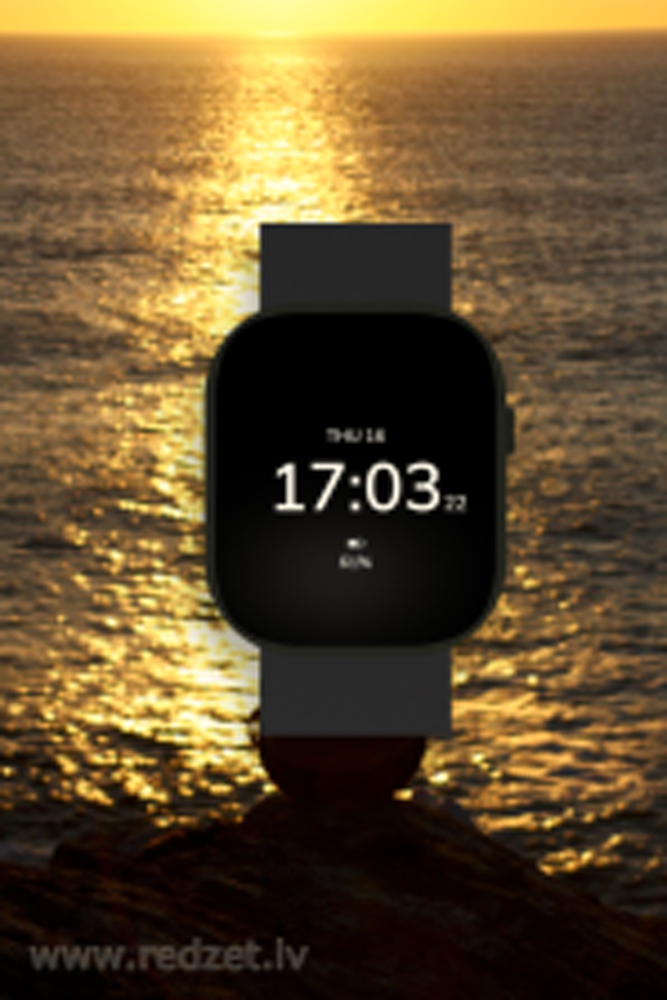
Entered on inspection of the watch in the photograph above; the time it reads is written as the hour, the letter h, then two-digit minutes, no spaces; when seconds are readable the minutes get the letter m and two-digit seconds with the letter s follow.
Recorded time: 17h03
